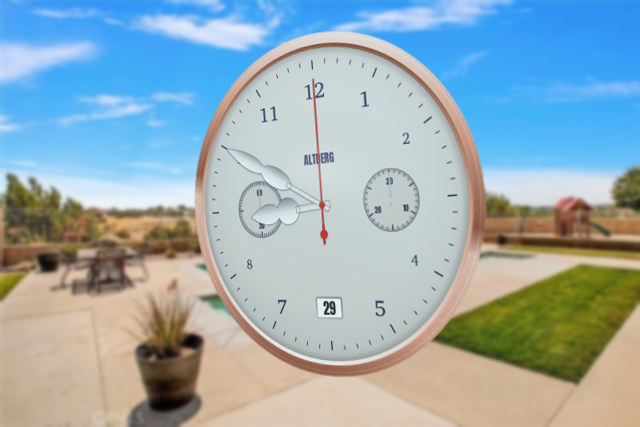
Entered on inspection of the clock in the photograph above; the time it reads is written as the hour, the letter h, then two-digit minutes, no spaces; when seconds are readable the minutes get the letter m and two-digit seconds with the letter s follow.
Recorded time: 8h50
